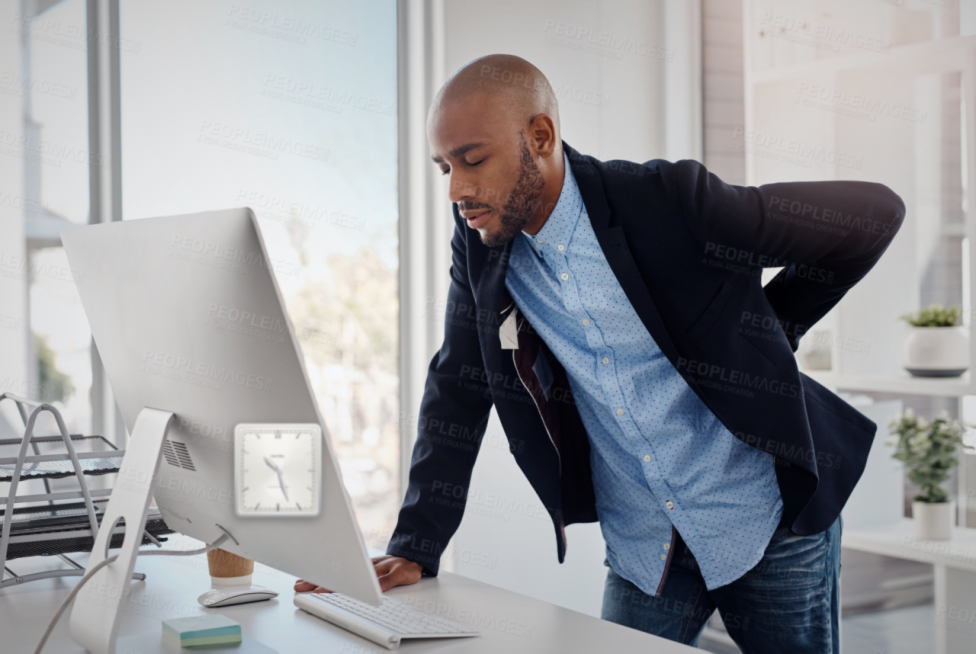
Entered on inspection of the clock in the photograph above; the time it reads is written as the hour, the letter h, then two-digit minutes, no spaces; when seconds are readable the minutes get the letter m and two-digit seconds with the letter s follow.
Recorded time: 10h27
